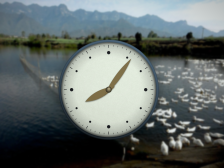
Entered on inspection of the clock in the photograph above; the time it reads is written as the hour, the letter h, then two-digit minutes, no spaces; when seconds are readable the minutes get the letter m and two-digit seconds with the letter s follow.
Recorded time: 8h06
